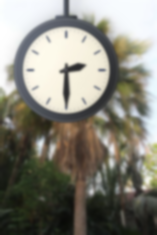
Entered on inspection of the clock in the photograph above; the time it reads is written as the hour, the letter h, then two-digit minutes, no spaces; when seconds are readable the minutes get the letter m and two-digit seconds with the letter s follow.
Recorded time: 2h30
